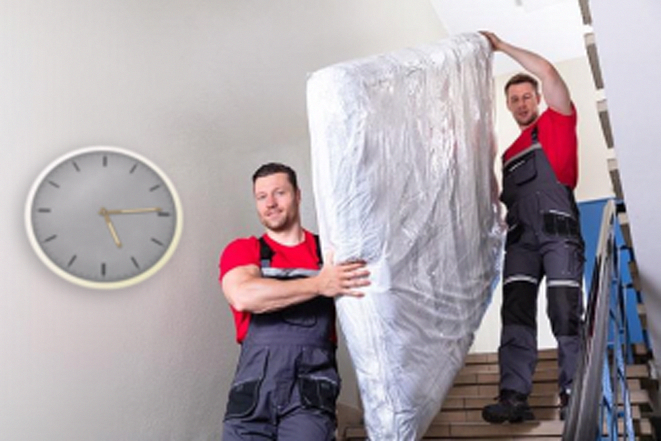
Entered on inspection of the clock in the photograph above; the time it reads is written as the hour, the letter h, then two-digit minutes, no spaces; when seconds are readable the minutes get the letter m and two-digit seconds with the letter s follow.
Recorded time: 5h14
